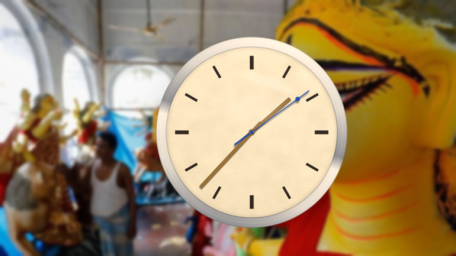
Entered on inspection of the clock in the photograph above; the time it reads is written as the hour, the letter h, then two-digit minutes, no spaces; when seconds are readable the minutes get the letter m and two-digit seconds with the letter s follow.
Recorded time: 1h37m09s
